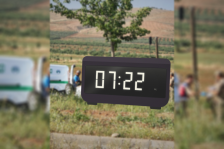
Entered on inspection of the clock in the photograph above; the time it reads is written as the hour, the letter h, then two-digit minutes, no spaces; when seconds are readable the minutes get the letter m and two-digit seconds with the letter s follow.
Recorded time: 7h22
